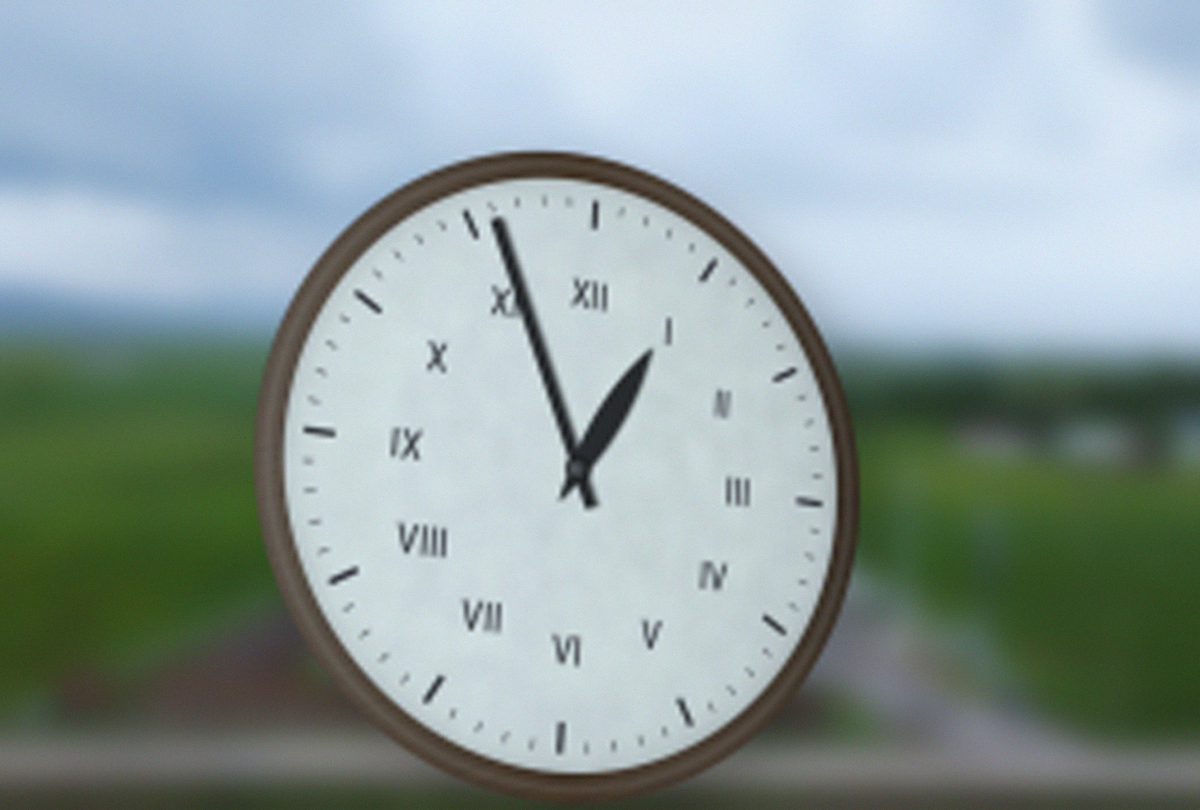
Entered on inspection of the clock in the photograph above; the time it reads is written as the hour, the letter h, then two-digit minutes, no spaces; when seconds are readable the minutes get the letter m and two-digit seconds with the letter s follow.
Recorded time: 12h56
